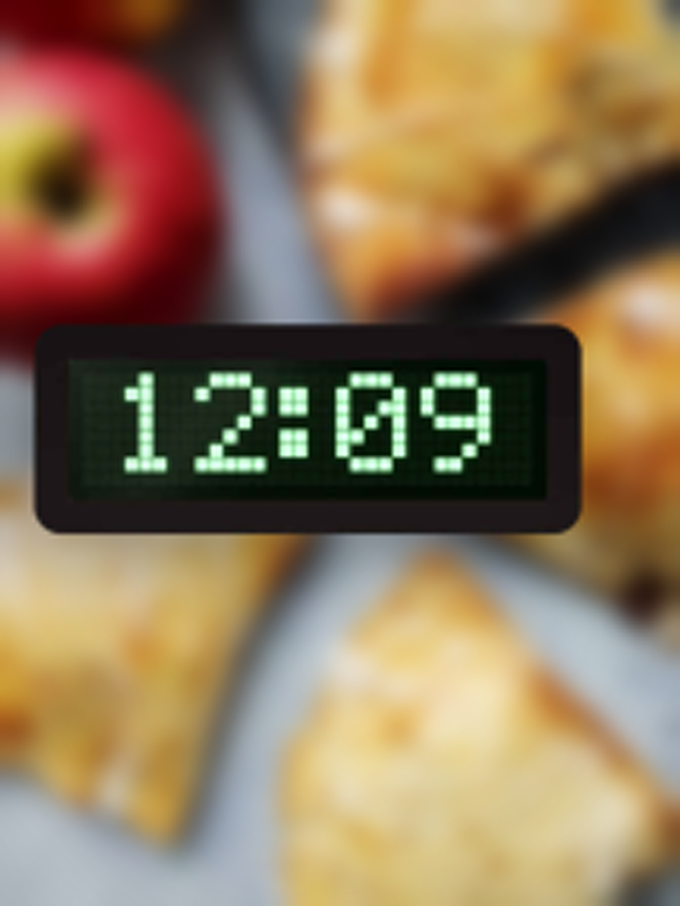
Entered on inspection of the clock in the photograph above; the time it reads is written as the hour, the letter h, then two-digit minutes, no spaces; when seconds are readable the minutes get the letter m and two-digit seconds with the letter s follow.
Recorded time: 12h09
